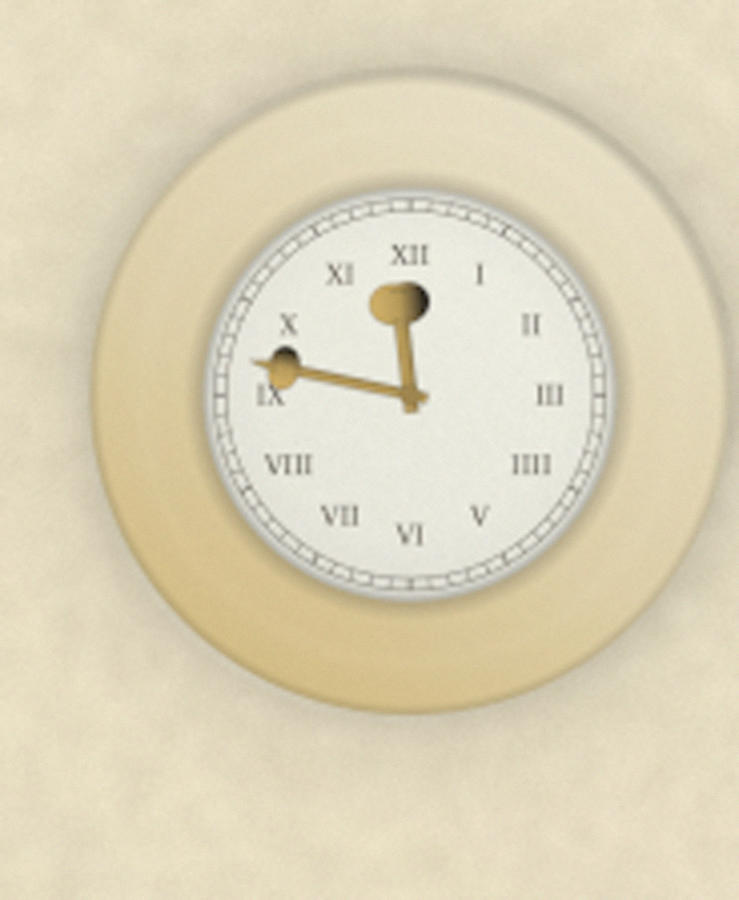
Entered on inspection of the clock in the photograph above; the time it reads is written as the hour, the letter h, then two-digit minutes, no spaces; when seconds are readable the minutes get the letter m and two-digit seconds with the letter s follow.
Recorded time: 11h47
